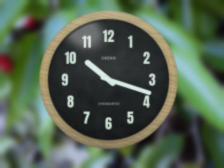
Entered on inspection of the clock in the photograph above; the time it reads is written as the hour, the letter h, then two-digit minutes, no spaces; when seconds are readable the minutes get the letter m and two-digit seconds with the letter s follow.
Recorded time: 10h18
